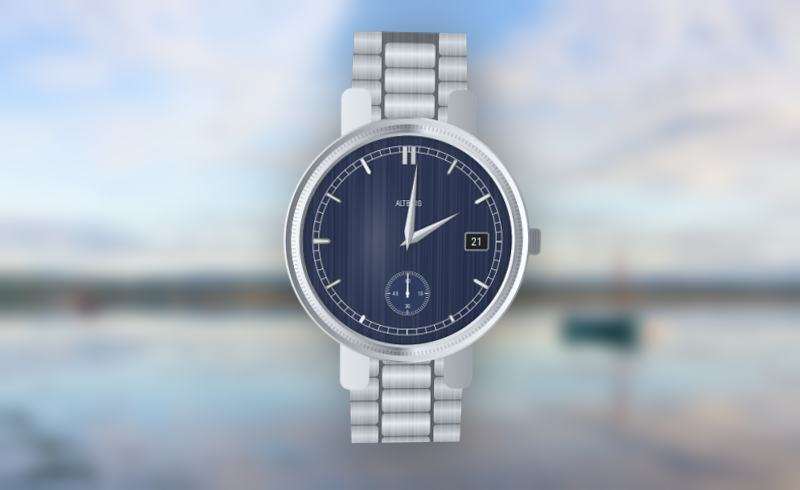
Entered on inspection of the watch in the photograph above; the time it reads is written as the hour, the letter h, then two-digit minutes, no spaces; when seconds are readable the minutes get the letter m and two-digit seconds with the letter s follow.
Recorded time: 2h01
